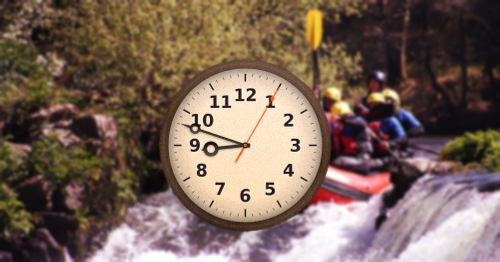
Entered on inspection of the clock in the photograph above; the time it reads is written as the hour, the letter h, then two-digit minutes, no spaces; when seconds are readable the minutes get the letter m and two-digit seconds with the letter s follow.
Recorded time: 8h48m05s
